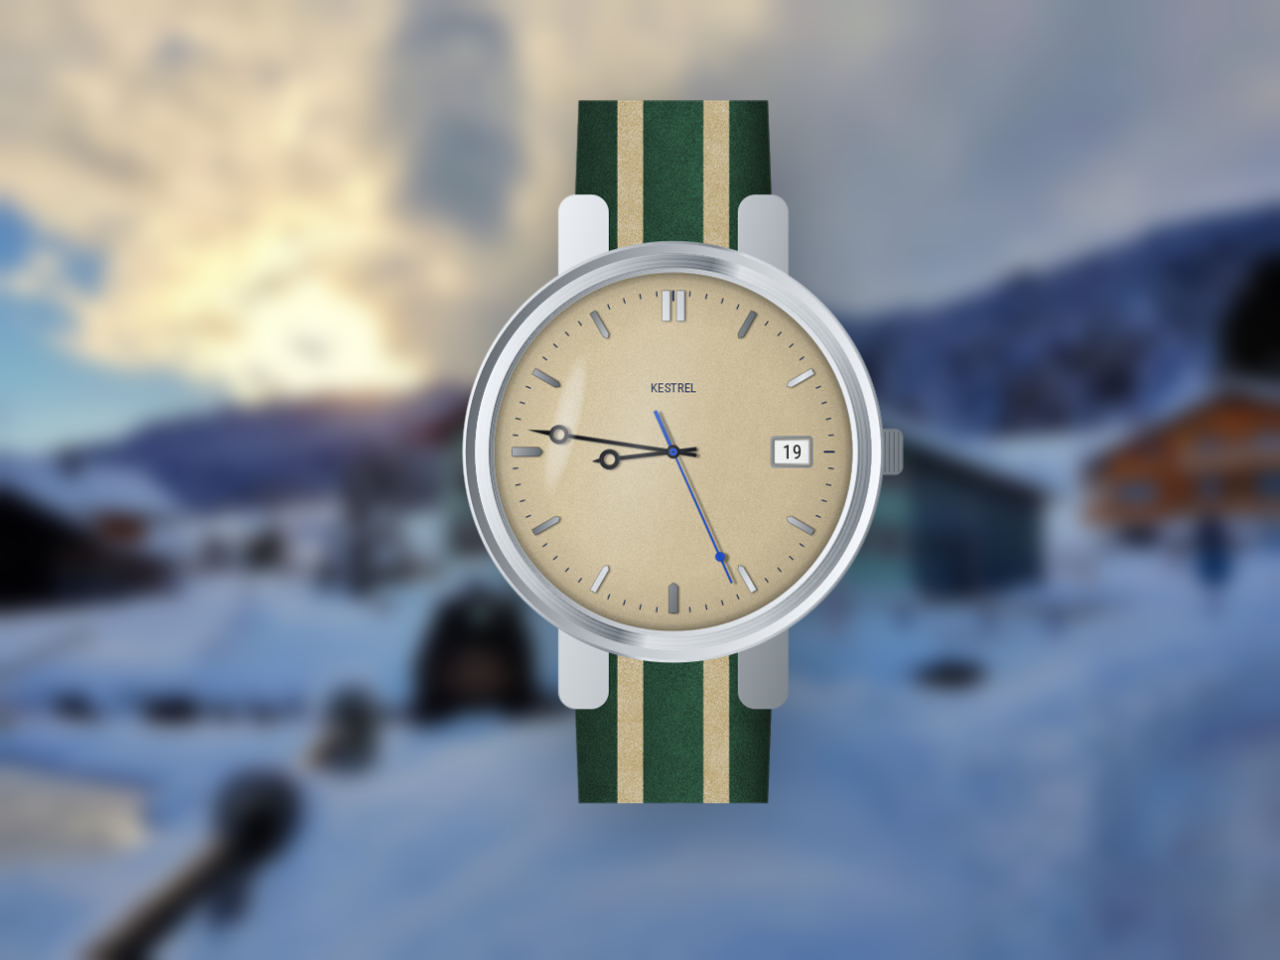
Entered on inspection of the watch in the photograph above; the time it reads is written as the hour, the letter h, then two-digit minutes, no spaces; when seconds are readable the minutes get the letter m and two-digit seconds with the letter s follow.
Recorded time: 8h46m26s
